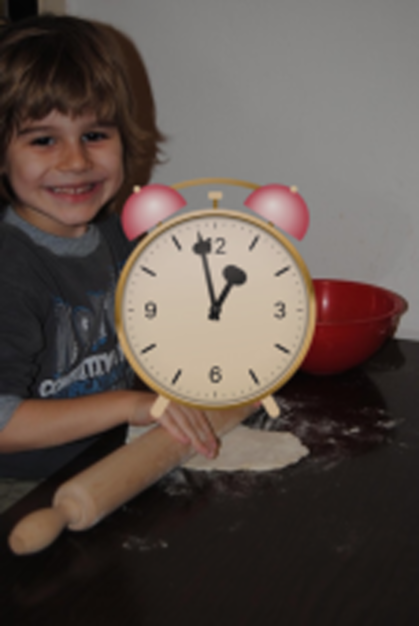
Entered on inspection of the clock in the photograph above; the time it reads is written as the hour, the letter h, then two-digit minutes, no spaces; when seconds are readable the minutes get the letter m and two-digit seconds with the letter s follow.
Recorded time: 12h58
